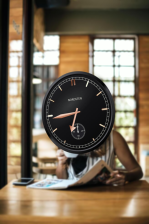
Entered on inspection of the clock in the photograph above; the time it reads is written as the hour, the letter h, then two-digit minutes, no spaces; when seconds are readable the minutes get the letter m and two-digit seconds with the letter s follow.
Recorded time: 6h44
